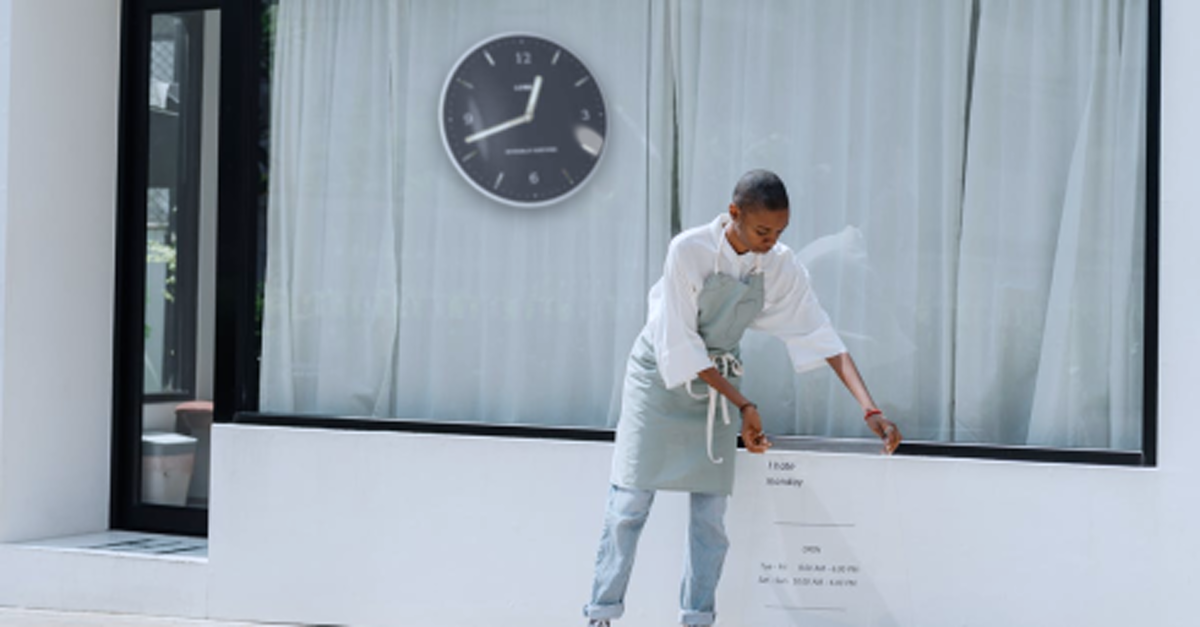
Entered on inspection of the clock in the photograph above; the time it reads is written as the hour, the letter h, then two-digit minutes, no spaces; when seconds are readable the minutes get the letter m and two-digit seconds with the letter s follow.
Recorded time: 12h42
